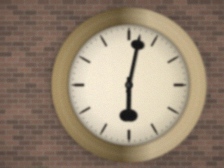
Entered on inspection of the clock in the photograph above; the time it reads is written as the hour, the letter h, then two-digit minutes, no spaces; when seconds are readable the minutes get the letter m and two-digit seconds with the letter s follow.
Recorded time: 6h02
